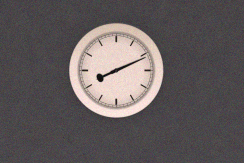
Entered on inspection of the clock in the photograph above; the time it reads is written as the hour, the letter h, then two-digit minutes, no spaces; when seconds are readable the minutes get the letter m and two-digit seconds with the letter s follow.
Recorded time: 8h11
